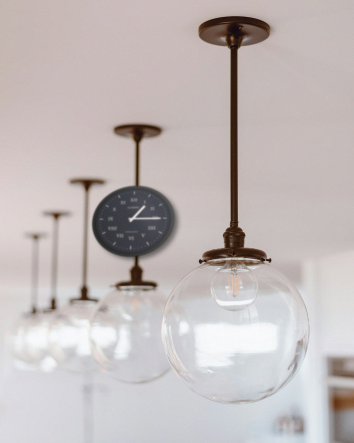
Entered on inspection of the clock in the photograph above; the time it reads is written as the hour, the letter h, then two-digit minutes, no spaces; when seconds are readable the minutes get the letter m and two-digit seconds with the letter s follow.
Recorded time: 1h15
